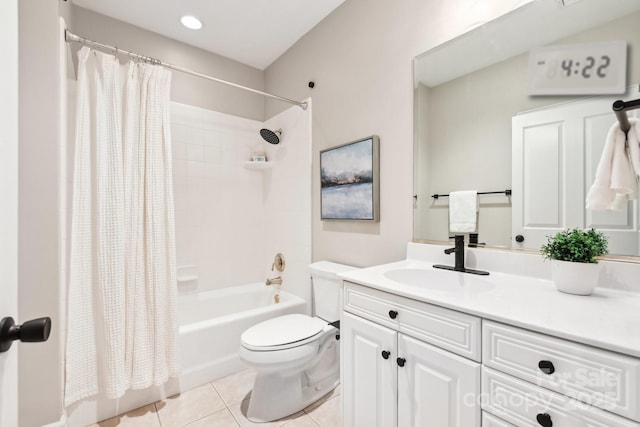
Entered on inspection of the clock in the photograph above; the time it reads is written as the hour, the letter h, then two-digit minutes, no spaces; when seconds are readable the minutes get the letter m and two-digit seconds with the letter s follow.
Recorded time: 4h22
